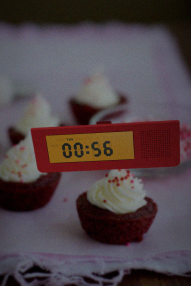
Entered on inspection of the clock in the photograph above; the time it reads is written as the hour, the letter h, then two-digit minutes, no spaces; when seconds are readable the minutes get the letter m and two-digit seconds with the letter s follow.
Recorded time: 0h56
